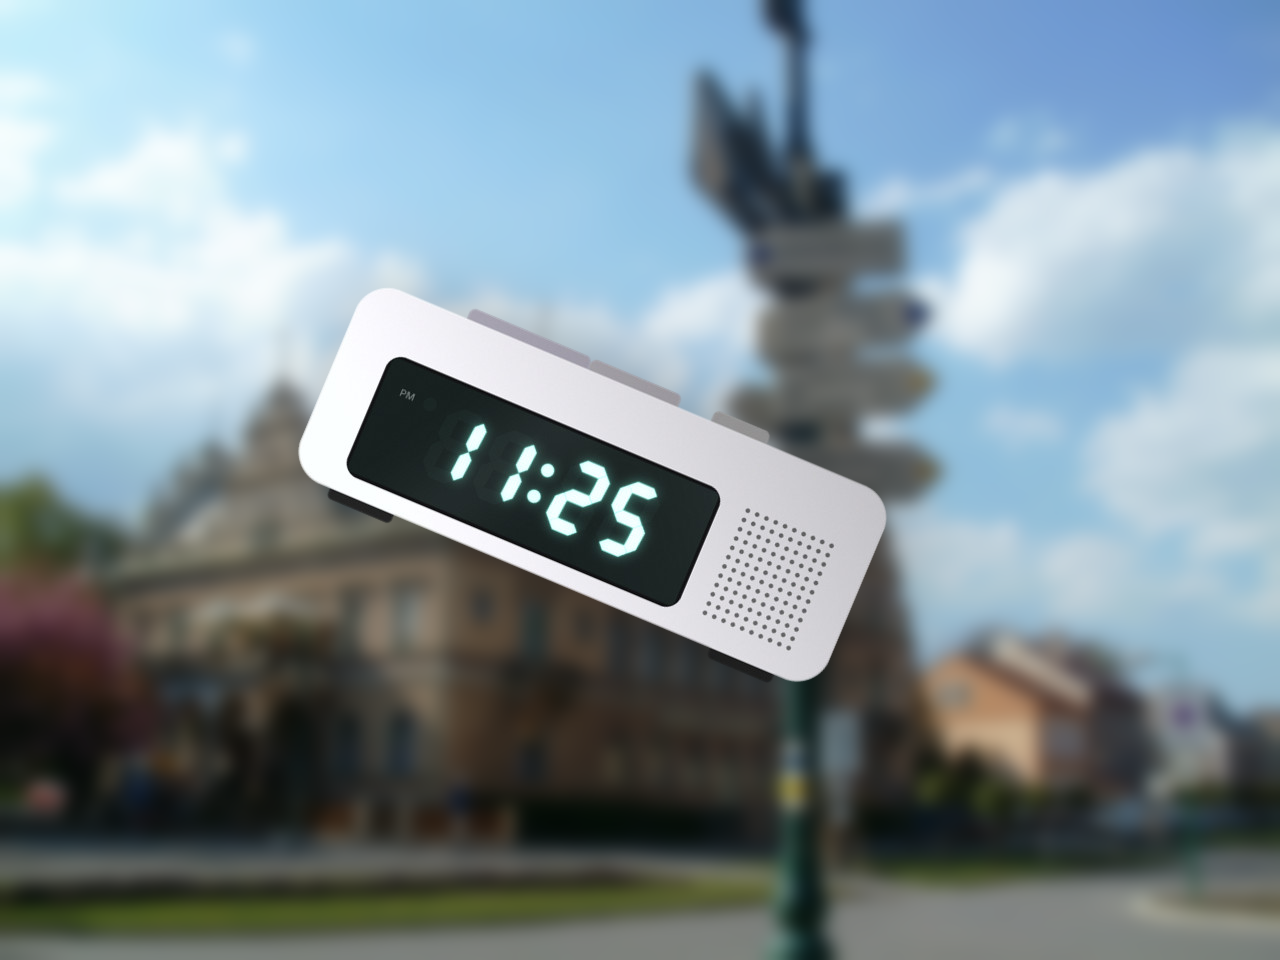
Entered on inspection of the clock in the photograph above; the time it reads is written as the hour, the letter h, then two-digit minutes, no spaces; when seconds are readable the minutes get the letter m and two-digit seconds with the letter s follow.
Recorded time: 11h25
